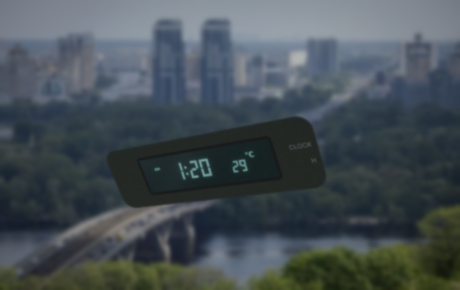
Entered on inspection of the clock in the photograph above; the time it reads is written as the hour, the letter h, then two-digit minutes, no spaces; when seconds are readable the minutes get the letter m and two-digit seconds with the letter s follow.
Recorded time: 1h20
